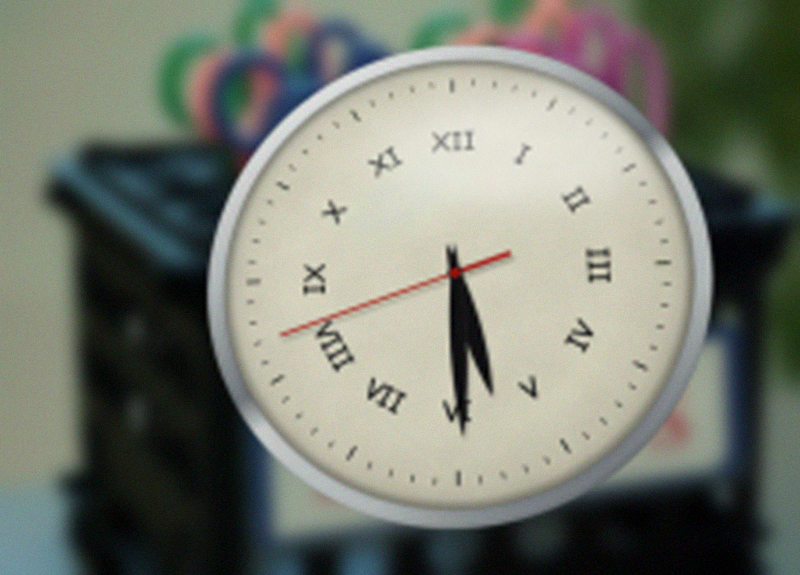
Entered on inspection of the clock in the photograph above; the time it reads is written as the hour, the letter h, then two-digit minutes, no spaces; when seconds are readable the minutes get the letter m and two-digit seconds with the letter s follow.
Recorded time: 5h29m42s
